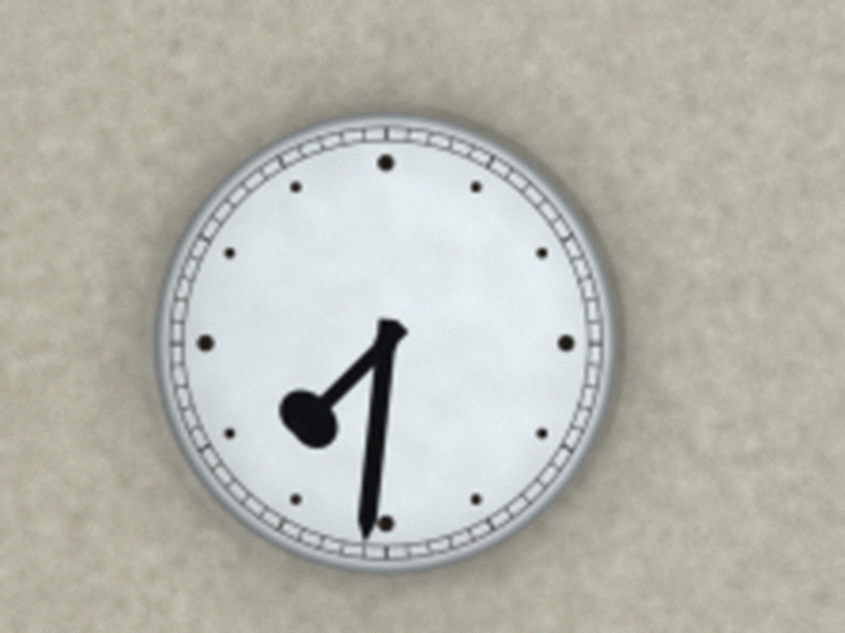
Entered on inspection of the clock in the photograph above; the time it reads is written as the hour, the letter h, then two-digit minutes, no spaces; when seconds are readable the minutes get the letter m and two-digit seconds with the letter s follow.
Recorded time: 7h31
